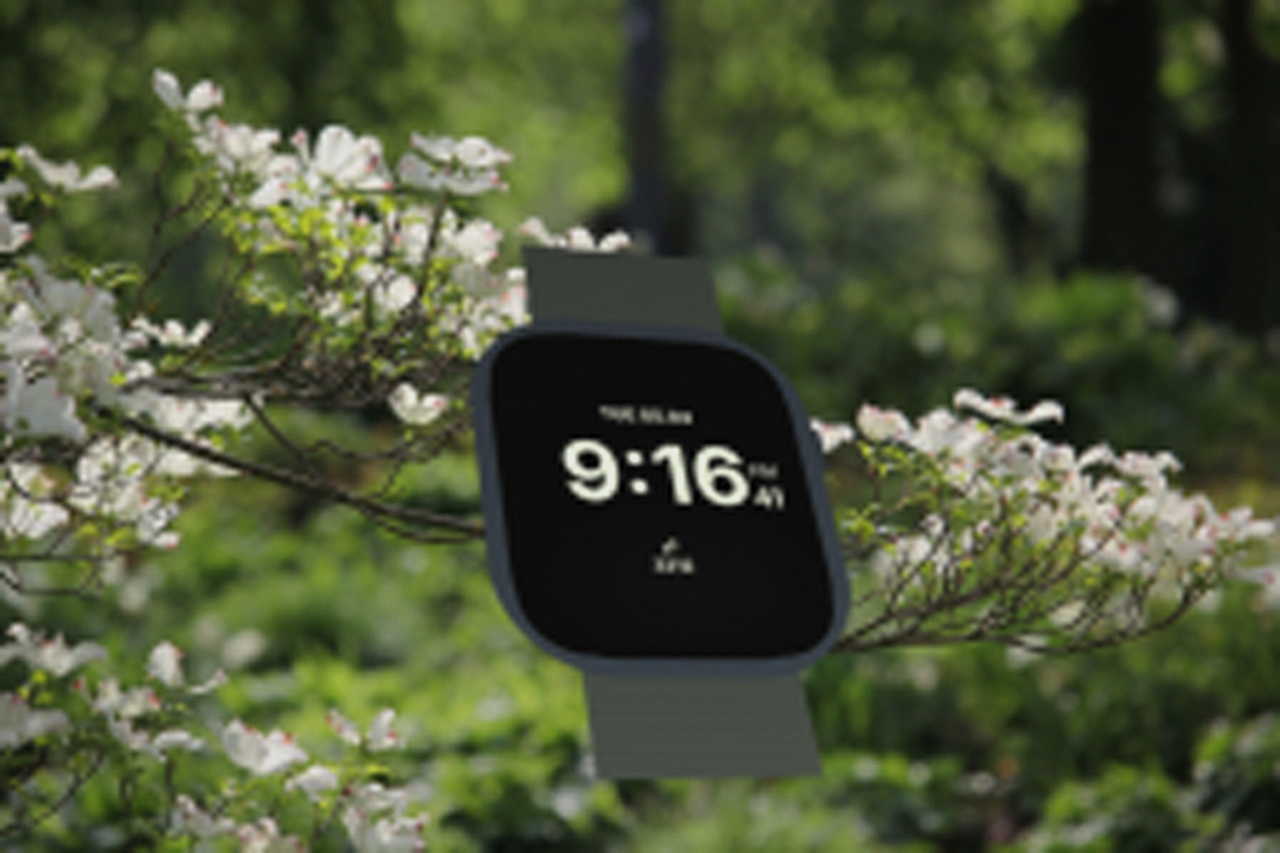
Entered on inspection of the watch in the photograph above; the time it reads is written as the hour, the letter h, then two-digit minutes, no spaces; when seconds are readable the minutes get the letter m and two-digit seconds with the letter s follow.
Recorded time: 9h16
